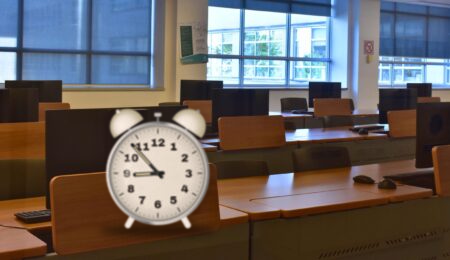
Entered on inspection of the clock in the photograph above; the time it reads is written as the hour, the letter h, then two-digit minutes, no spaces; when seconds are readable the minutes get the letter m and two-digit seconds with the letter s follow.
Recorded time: 8h53
